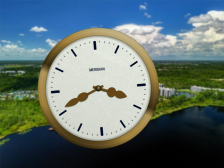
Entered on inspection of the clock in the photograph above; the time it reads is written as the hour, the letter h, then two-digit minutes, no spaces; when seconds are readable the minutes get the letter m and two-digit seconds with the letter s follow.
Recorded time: 3h41
